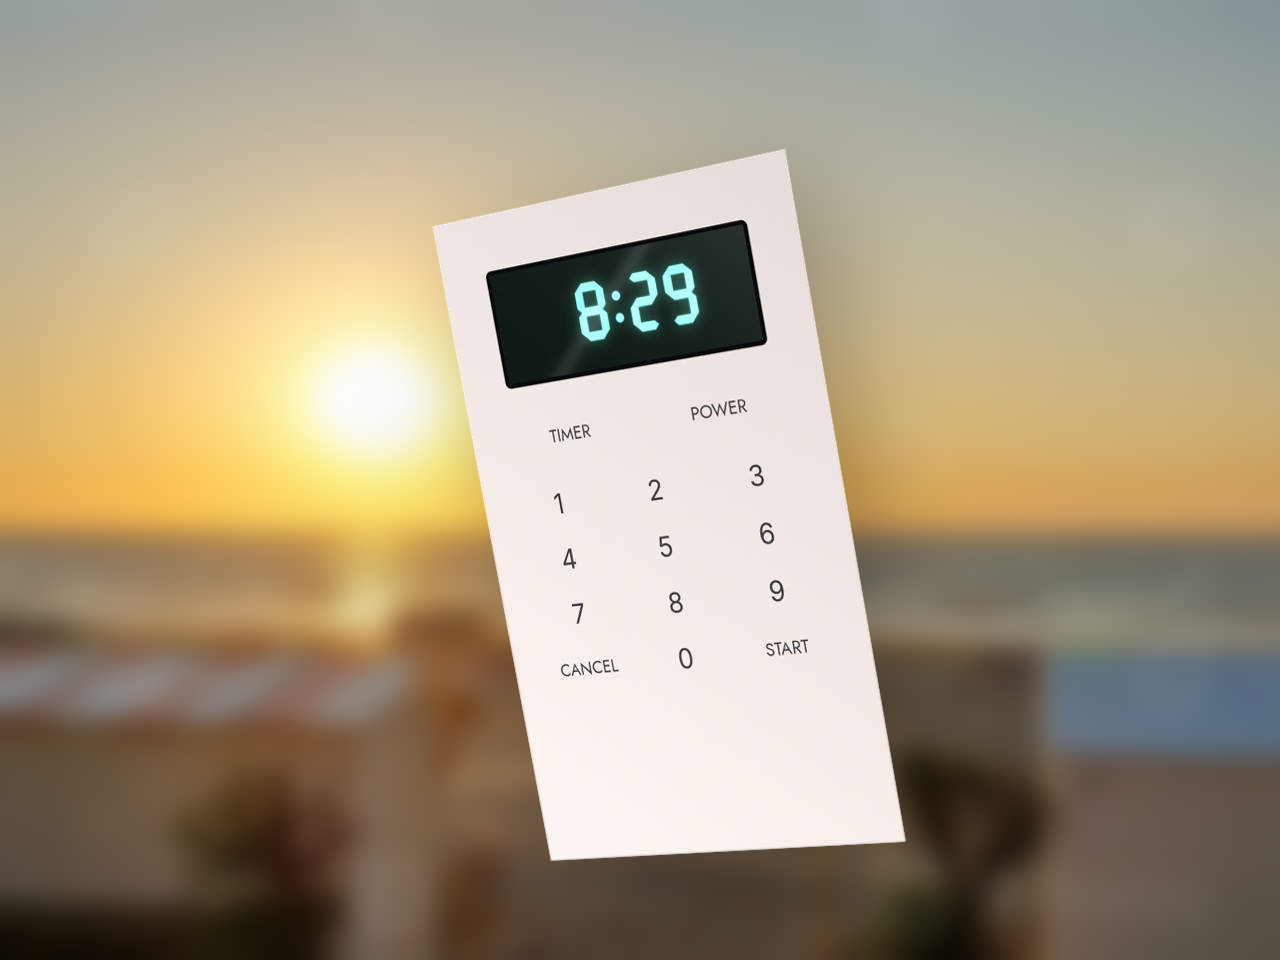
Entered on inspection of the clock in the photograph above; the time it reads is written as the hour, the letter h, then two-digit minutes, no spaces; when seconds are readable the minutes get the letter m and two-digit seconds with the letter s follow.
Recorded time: 8h29
